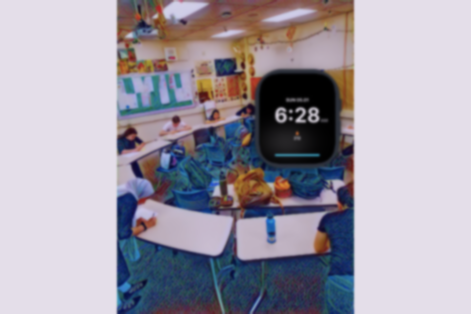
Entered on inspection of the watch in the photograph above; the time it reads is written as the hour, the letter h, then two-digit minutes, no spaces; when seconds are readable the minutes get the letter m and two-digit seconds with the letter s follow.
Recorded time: 6h28
